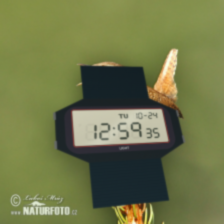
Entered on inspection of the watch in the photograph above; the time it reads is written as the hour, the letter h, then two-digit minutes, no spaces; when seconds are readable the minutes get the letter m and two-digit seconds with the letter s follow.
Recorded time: 12h59m35s
